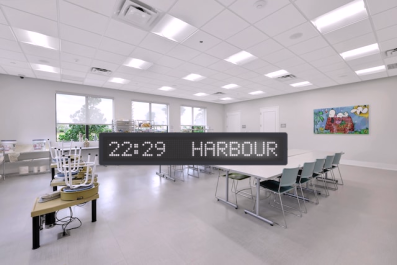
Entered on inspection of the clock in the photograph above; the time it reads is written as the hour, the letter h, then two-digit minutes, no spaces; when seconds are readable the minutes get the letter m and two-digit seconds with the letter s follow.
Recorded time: 22h29
